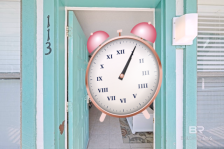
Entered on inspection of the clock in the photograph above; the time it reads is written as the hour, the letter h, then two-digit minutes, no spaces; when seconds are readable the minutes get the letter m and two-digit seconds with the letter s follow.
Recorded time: 1h05
